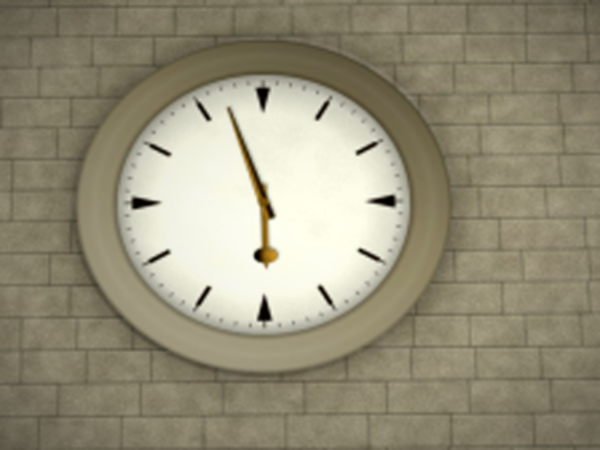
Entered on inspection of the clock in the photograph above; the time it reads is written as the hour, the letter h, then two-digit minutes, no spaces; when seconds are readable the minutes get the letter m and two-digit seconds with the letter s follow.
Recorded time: 5h57
